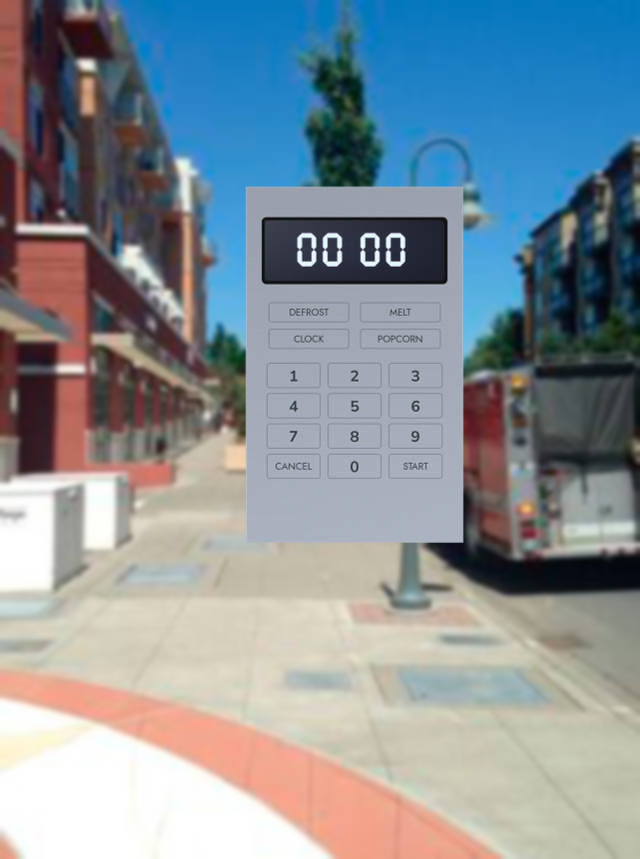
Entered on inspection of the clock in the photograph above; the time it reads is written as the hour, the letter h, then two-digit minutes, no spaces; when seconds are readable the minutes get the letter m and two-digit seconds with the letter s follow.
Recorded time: 0h00
